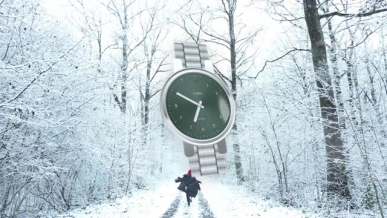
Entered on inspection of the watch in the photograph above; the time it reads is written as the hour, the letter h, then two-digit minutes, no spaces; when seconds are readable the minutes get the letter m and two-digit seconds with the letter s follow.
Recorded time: 6h50
